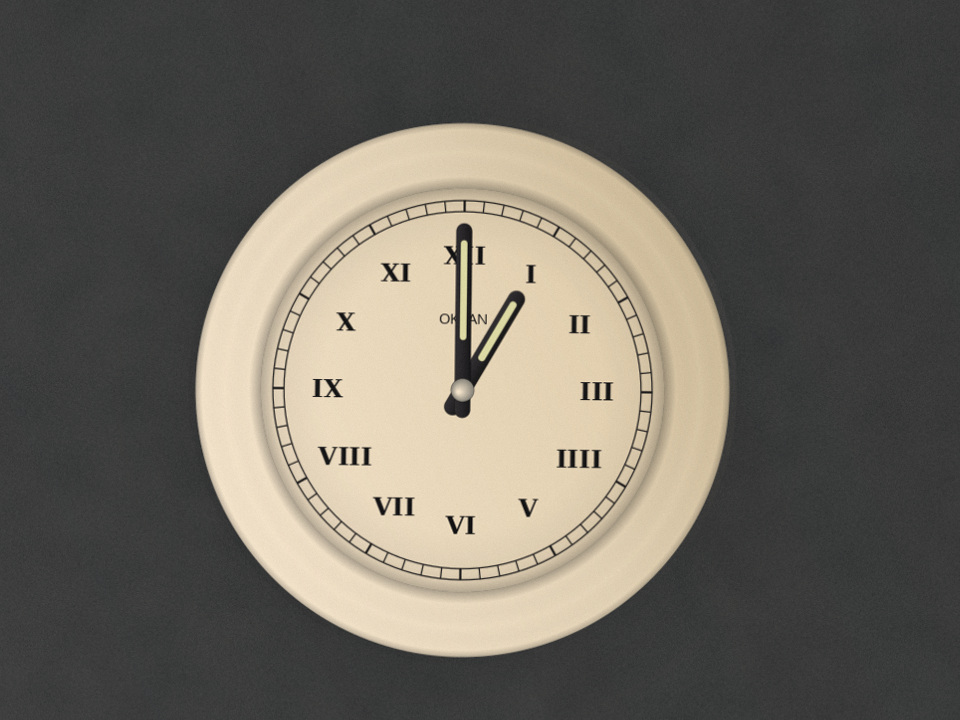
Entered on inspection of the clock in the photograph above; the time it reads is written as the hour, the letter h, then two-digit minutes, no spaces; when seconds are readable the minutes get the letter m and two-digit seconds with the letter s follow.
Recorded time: 1h00
